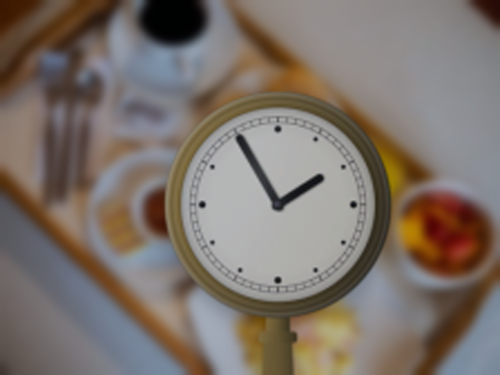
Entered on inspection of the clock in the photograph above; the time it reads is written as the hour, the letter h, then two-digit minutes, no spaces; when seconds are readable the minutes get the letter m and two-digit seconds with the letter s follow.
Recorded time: 1h55
